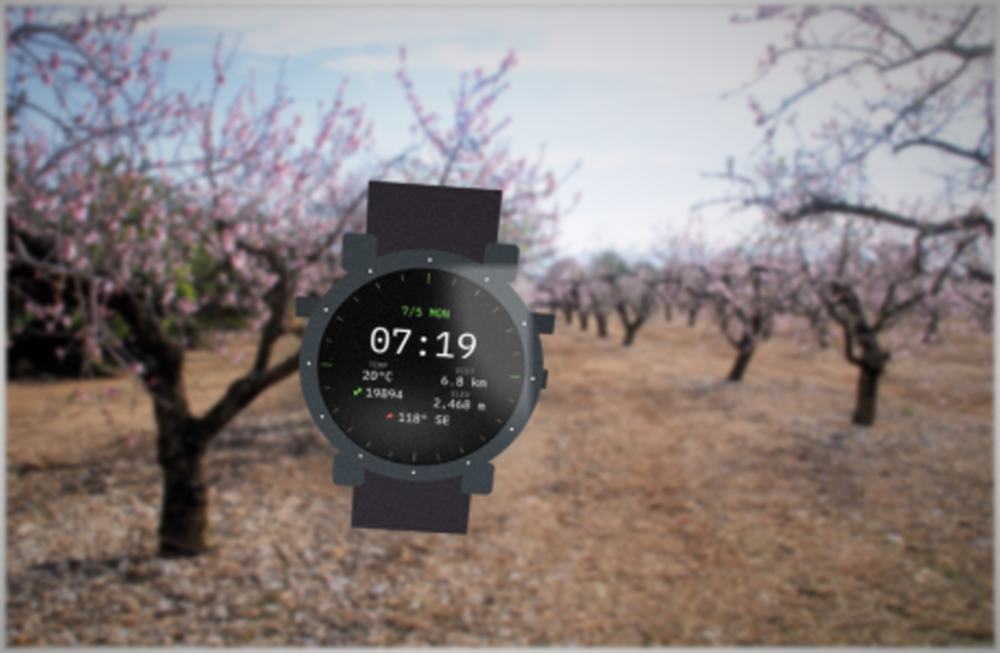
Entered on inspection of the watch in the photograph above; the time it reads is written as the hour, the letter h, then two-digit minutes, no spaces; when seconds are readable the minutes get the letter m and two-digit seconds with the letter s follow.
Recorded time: 7h19
